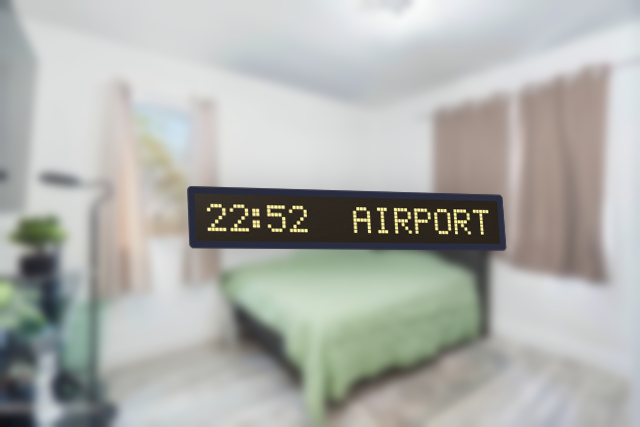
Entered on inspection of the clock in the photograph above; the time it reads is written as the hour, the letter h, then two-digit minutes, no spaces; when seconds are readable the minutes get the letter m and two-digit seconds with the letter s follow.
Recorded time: 22h52
